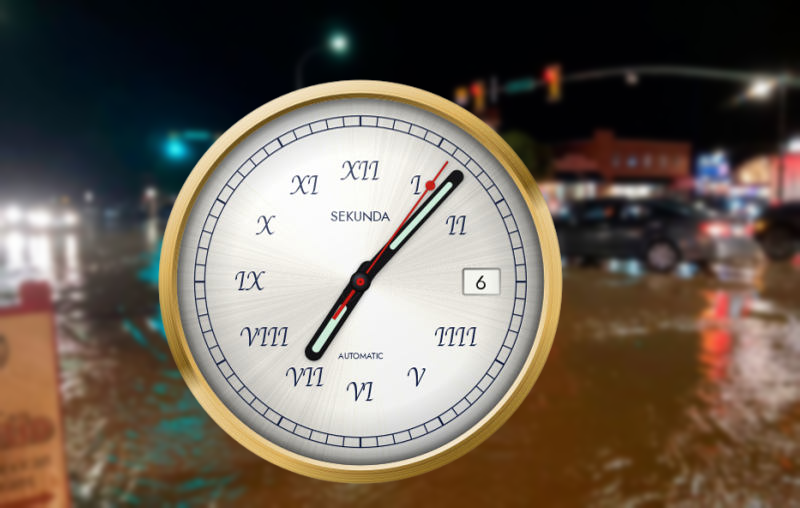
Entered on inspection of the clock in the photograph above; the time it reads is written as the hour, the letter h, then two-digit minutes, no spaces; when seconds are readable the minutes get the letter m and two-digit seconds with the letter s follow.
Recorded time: 7h07m06s
